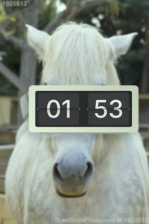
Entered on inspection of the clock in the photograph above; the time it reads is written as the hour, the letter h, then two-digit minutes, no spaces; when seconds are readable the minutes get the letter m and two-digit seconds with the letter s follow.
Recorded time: 1h53
